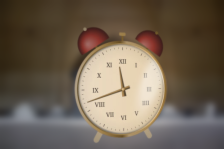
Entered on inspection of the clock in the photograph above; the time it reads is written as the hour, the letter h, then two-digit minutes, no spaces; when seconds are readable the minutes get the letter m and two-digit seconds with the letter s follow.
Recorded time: 11h42
